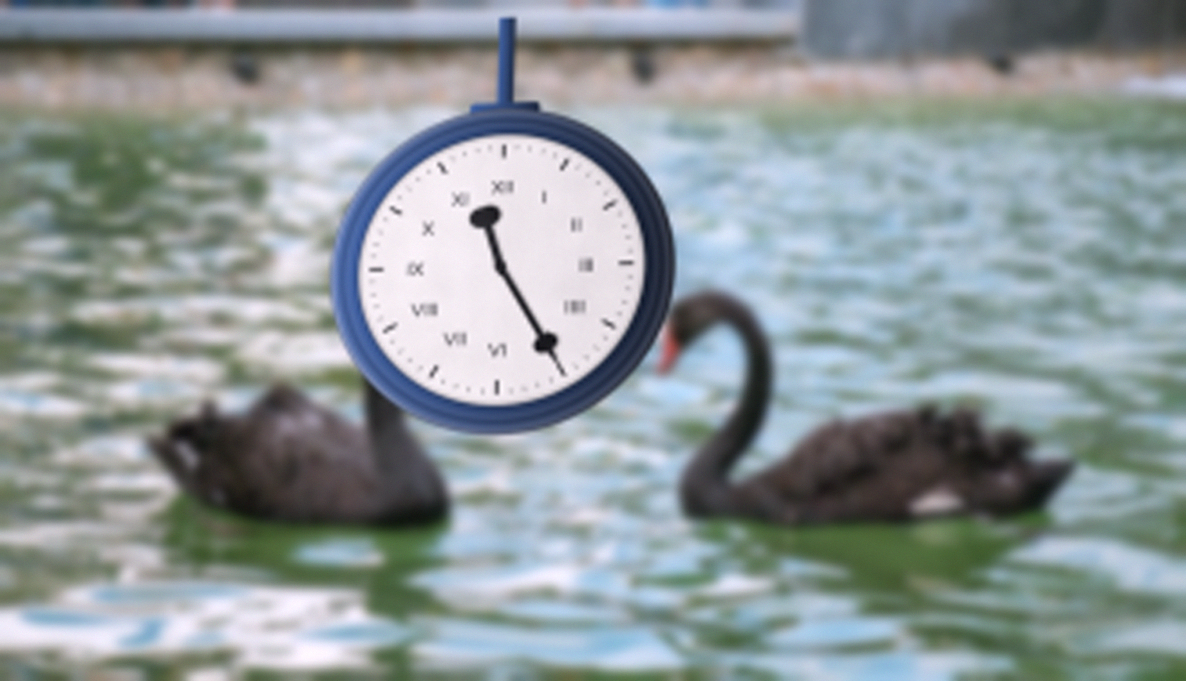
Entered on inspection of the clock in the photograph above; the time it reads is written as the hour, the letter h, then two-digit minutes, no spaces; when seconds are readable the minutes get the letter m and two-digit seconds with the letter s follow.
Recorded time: 11h25
